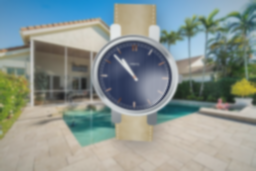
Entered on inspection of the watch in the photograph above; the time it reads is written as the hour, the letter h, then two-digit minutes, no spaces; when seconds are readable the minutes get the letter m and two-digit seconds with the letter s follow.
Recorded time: 10h53
